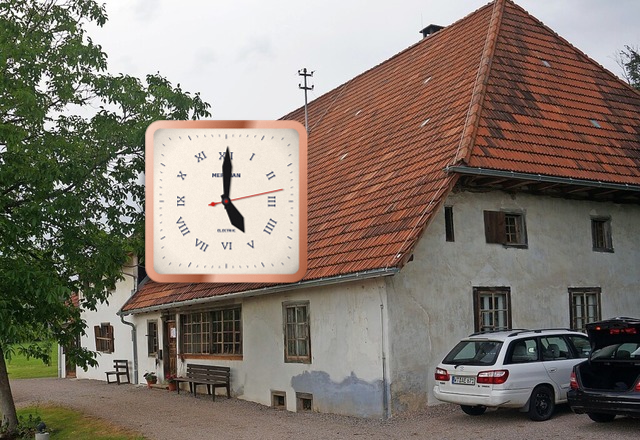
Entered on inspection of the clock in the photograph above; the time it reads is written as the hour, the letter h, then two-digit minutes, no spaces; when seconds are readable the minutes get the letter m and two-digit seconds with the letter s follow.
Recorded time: 5h00m13s
